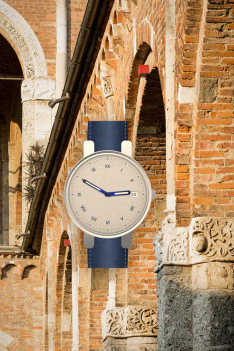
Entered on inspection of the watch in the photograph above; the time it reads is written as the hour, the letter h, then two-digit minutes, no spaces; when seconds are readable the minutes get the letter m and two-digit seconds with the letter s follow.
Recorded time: 2h50
